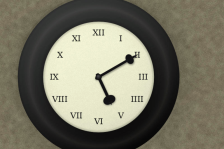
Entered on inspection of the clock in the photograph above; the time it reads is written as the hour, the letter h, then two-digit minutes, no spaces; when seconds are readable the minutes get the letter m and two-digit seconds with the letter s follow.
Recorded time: 5h10
